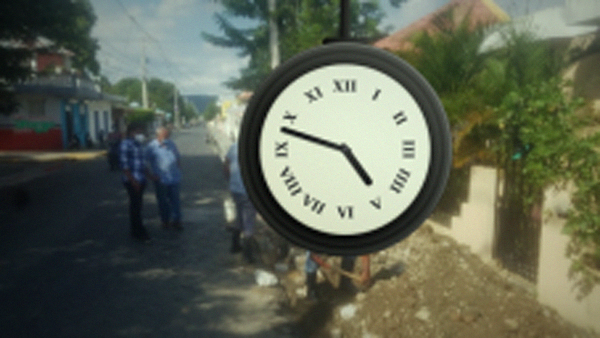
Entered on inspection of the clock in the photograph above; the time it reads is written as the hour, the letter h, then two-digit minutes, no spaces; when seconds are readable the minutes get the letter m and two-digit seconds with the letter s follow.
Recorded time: 4h48
